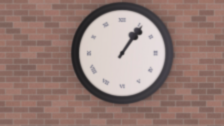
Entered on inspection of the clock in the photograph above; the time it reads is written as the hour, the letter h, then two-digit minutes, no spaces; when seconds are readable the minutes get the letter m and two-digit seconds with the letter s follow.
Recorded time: 1h06
